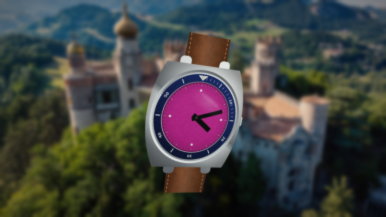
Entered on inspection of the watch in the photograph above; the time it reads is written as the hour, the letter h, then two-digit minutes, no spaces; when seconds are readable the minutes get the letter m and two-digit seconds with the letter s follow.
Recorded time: 4h12
